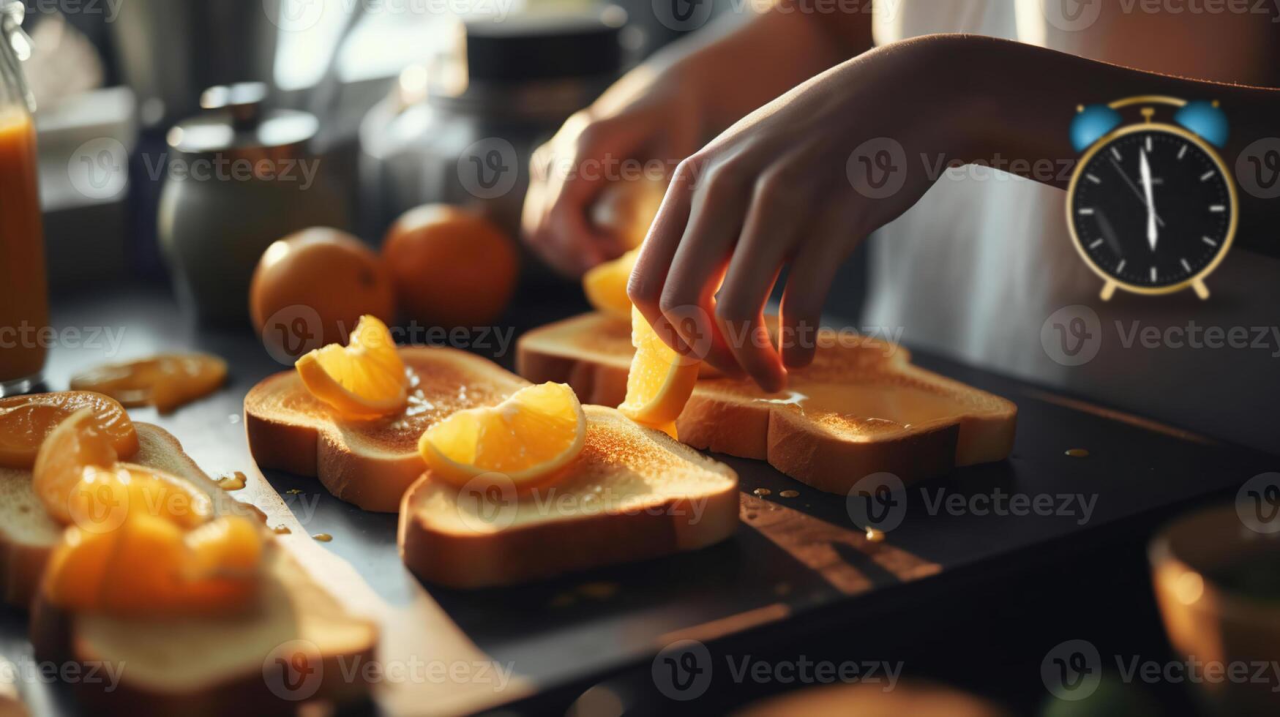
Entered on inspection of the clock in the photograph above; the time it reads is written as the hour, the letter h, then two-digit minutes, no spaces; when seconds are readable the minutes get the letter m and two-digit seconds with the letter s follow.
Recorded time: 5h58m54s
